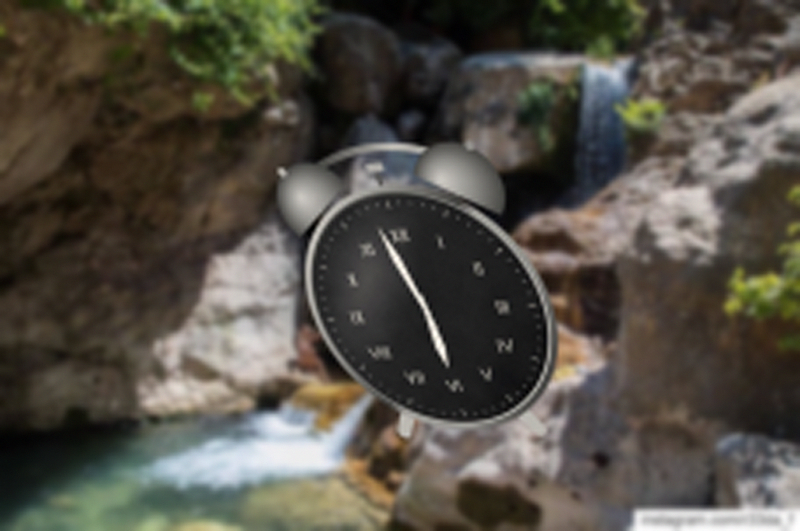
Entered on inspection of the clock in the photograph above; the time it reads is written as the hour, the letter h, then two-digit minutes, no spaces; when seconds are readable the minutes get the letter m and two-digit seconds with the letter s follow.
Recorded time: 5h58
